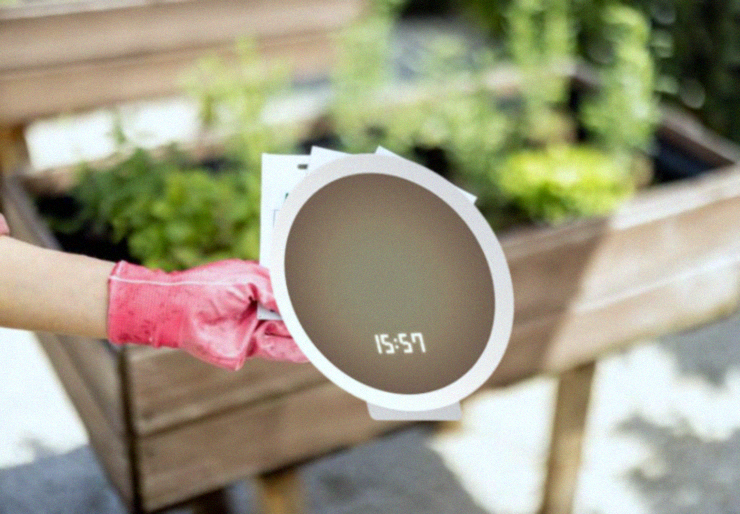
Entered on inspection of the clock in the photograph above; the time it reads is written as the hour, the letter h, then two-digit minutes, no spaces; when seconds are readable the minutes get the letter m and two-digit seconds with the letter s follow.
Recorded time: 15h57
